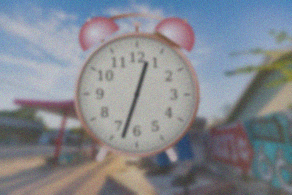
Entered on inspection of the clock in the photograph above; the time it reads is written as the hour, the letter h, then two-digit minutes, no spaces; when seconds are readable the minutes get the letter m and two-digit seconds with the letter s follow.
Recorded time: 12h33
